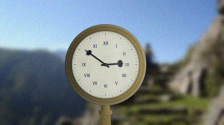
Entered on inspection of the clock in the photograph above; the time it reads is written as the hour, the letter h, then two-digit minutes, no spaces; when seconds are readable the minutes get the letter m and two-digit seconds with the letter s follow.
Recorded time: 2h51
